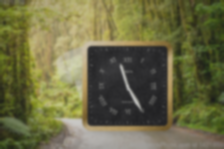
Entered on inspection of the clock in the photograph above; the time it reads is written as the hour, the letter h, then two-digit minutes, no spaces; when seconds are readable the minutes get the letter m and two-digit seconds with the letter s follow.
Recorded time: 11h25
